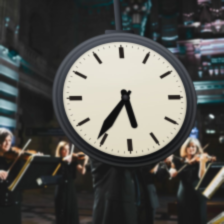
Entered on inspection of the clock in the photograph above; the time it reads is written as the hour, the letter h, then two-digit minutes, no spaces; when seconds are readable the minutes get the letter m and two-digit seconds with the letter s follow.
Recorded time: 5h36
